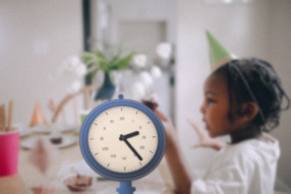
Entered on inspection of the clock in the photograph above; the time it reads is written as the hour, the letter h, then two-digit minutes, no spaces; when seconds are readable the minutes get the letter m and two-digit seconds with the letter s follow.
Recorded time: 2h24
